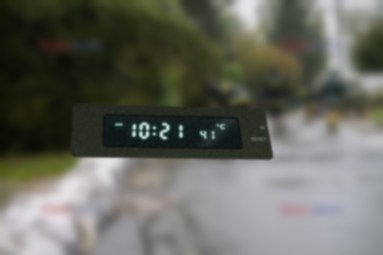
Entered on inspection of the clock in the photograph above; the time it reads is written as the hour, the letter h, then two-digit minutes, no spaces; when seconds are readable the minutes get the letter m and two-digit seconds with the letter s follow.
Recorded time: 10h21
